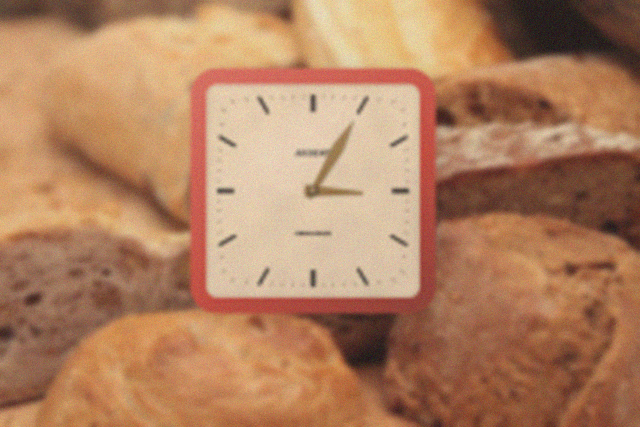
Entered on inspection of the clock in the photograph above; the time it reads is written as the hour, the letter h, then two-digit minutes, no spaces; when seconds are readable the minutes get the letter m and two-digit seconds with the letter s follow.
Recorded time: 3h05
